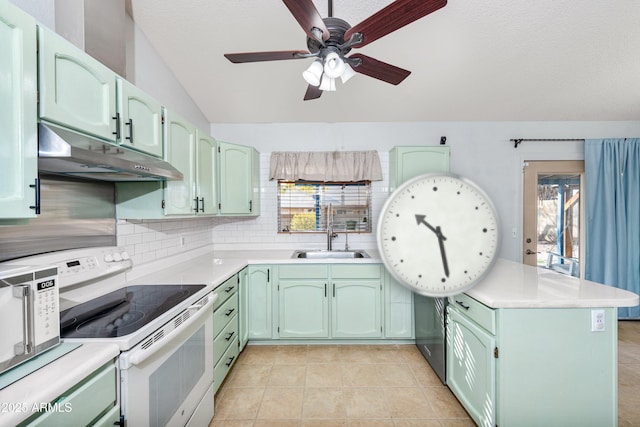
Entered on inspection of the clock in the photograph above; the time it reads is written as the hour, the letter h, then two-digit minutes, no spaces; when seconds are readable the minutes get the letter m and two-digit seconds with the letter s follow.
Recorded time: 10h29
